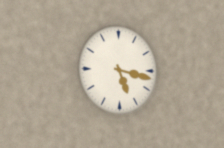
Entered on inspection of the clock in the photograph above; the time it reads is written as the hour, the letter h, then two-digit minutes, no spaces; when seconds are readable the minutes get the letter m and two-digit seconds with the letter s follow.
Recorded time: 5h17
